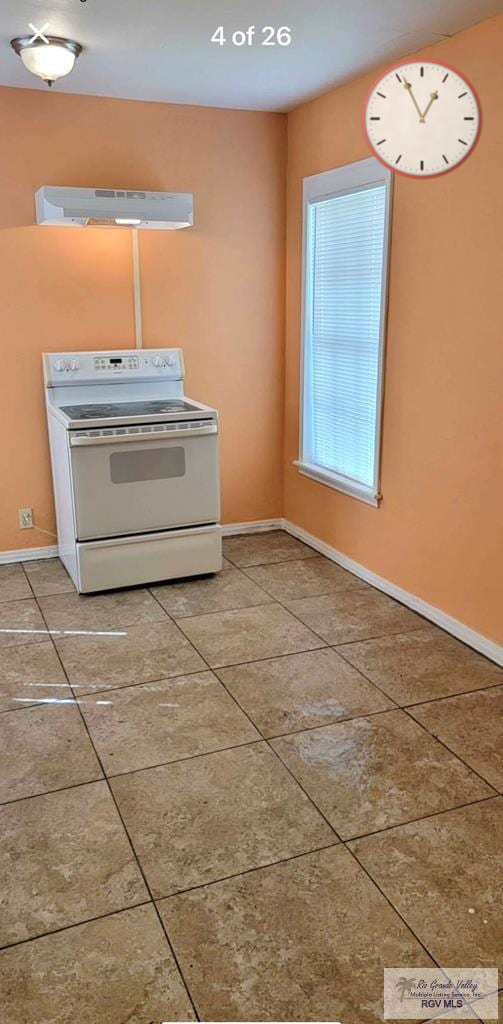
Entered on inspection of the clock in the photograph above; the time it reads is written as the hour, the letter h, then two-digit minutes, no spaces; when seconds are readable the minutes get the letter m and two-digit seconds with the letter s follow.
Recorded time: 12h56
